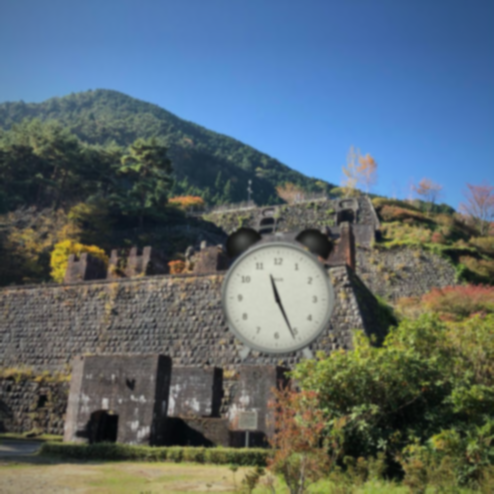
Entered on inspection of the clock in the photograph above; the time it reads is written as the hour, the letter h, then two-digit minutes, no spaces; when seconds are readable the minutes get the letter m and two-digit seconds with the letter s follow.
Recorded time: 11h26
